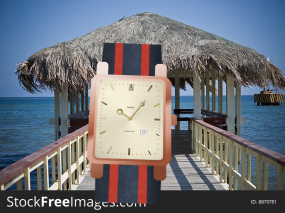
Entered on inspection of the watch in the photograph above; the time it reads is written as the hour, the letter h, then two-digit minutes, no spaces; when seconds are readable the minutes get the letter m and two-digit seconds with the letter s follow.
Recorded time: 10h06
